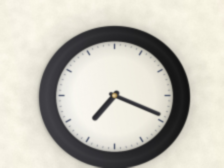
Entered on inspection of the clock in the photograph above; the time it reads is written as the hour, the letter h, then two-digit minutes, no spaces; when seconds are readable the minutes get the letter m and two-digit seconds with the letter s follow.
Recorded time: 7h19
